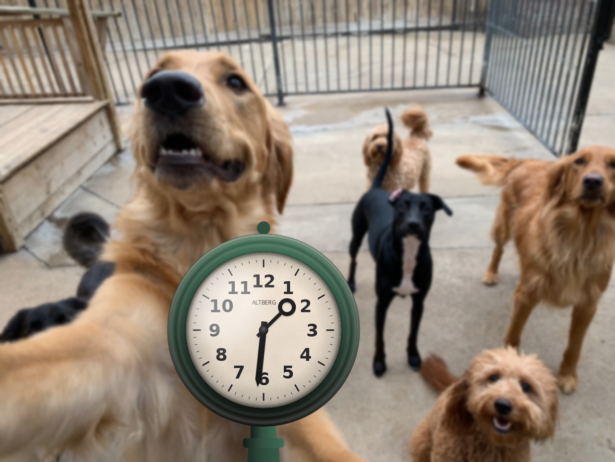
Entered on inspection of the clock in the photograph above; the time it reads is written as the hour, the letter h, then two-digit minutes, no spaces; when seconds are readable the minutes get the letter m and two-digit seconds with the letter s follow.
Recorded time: 1h31
